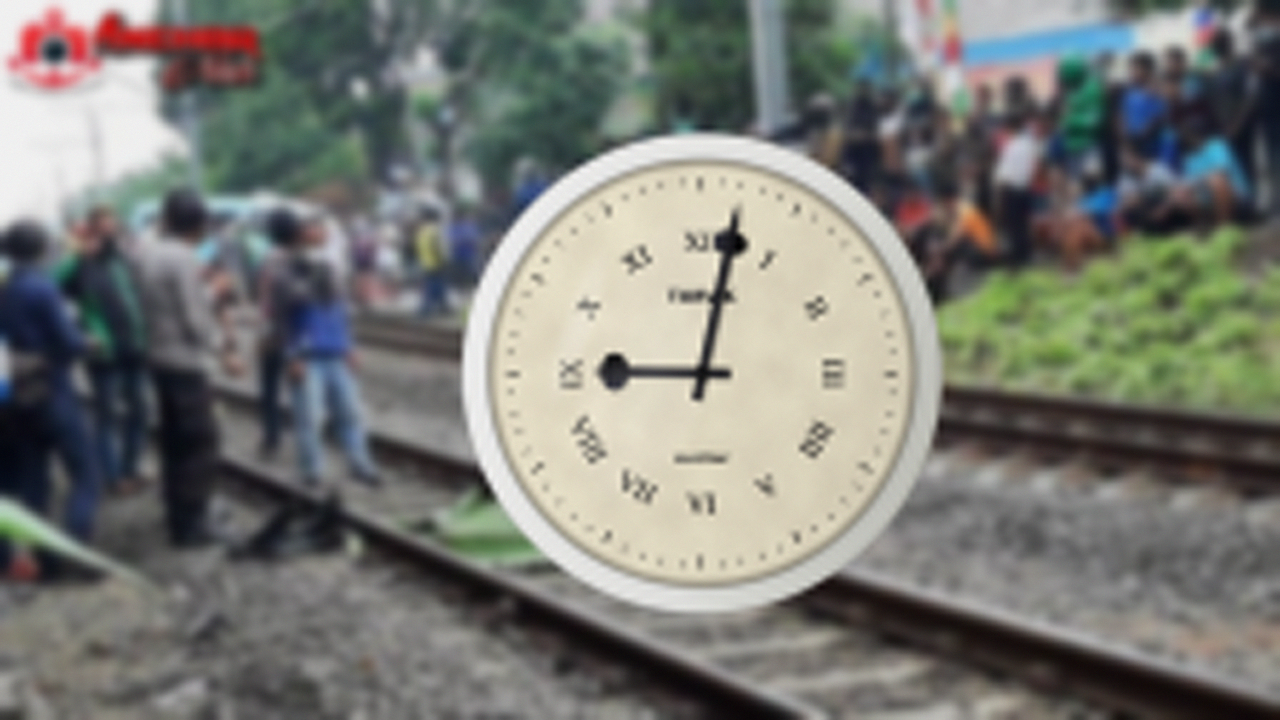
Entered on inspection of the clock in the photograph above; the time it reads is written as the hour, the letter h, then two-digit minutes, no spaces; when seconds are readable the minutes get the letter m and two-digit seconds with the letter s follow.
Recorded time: 9h02
